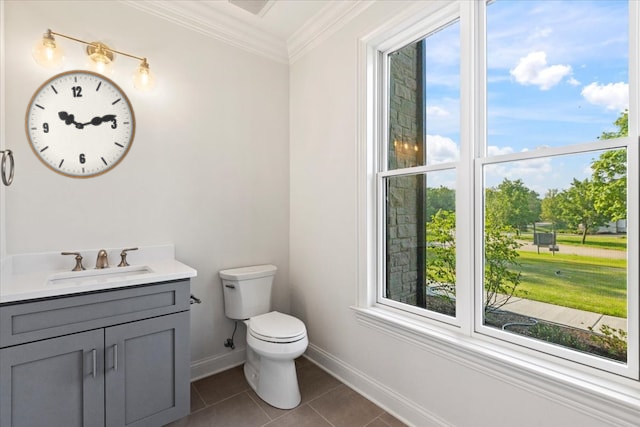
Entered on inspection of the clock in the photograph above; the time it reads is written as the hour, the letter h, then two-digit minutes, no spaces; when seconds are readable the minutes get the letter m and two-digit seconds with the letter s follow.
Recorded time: 10h13
